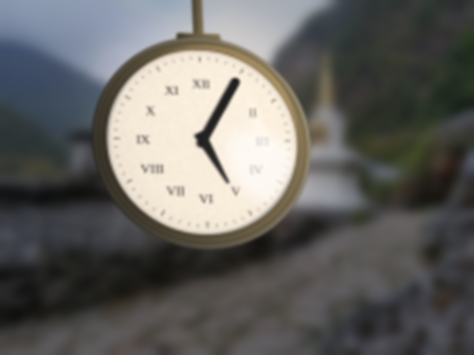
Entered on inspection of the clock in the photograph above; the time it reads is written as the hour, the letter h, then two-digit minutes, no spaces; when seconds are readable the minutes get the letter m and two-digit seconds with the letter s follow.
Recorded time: 5h05
